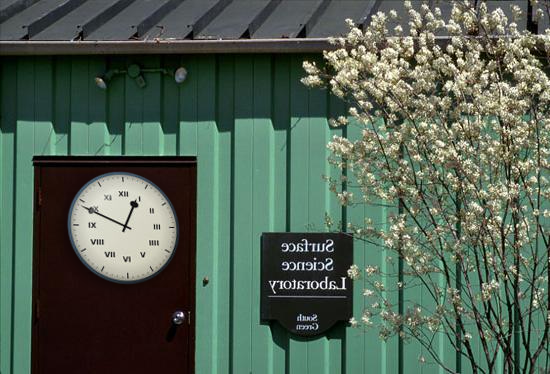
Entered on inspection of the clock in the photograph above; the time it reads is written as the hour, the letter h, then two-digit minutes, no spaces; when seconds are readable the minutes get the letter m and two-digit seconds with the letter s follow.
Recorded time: 12h49
